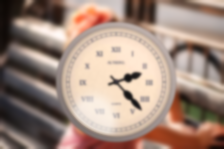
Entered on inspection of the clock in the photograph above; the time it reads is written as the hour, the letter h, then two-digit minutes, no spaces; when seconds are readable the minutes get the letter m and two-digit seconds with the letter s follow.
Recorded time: 2h23
